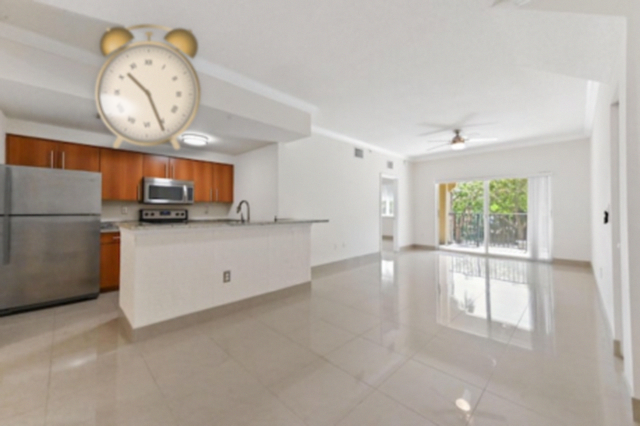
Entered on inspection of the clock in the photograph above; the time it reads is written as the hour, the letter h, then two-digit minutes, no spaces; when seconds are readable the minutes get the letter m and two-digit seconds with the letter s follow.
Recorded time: 10h26
